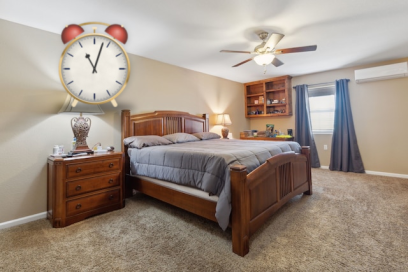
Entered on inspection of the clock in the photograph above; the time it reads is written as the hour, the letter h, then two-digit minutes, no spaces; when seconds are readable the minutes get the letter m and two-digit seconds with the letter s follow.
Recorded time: 11h03
